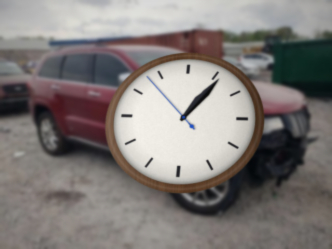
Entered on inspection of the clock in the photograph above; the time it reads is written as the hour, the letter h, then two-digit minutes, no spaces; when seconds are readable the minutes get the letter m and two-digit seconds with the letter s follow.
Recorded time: 1h05m53s
